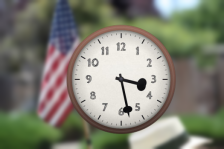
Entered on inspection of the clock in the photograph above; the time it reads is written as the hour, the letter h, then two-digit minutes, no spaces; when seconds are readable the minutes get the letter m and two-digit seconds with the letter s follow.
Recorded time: 3h28
